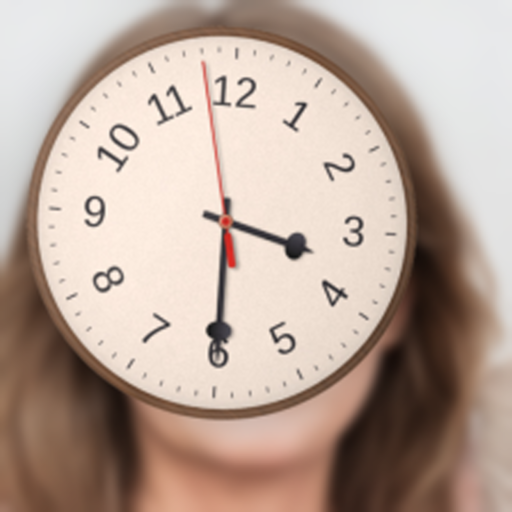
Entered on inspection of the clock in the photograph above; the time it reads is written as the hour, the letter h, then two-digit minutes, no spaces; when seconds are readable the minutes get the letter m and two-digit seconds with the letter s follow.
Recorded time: 3h29m58s
